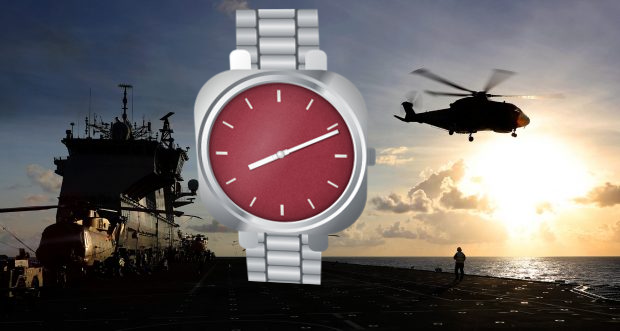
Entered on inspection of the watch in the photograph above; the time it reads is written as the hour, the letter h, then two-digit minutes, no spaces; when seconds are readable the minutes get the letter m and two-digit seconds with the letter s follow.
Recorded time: 8h11
